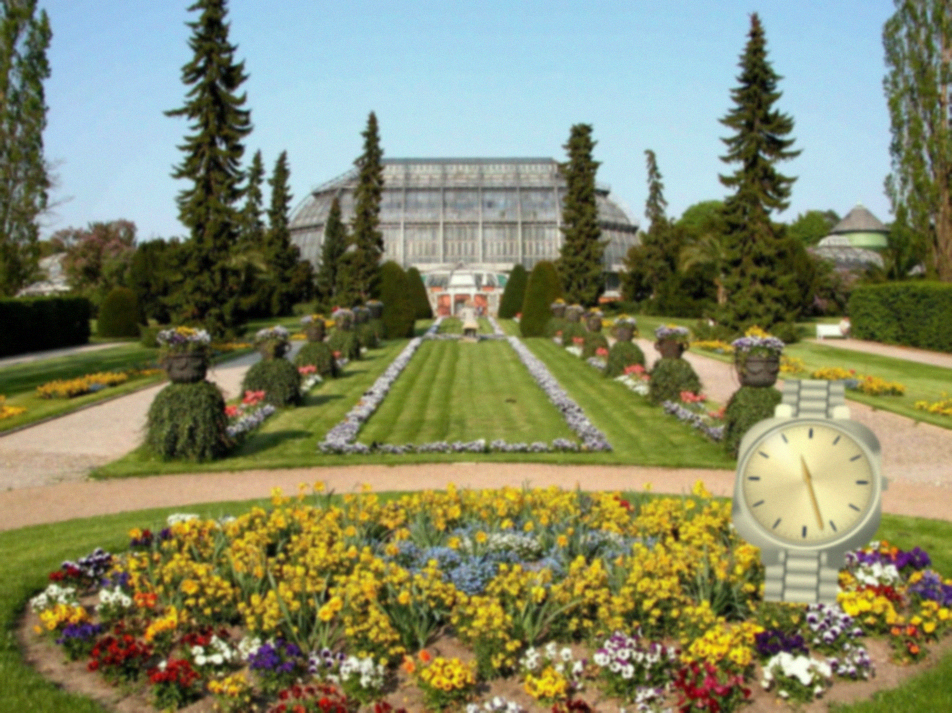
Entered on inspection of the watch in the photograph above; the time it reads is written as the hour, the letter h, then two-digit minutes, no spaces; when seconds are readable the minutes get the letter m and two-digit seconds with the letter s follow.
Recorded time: 11h27
